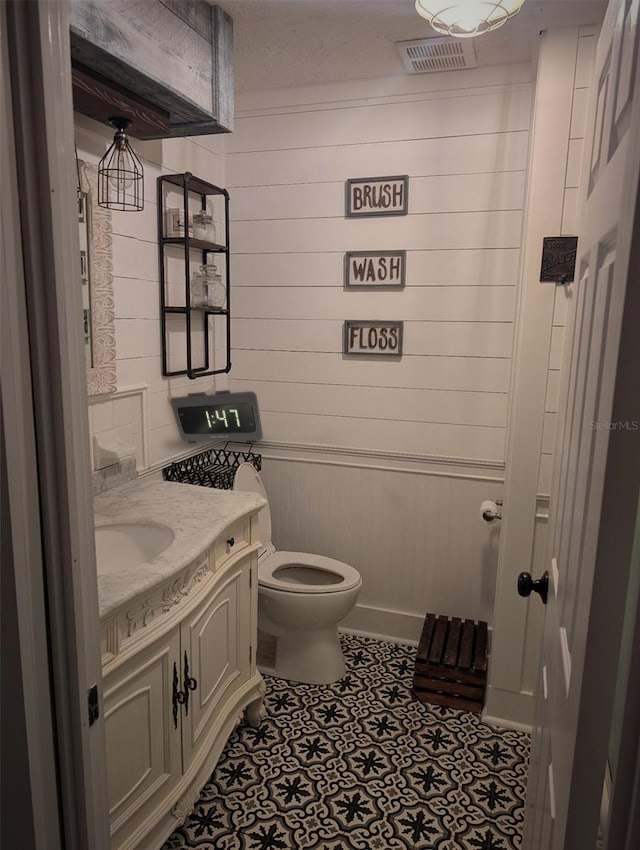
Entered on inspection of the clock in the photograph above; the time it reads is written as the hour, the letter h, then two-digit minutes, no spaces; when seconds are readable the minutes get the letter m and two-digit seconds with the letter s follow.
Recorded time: 1h47
